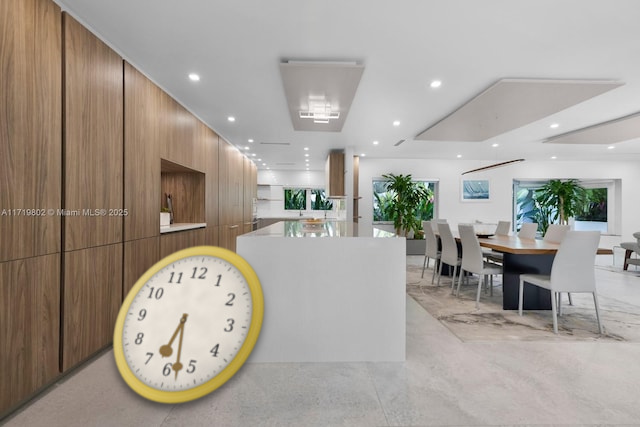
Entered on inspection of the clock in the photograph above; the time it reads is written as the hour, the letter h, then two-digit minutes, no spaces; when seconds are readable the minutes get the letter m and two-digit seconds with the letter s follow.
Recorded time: 6h28
